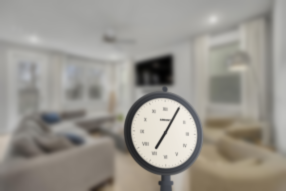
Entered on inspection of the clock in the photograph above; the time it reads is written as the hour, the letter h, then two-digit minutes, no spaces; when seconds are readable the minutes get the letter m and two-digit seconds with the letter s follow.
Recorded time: 7h05
